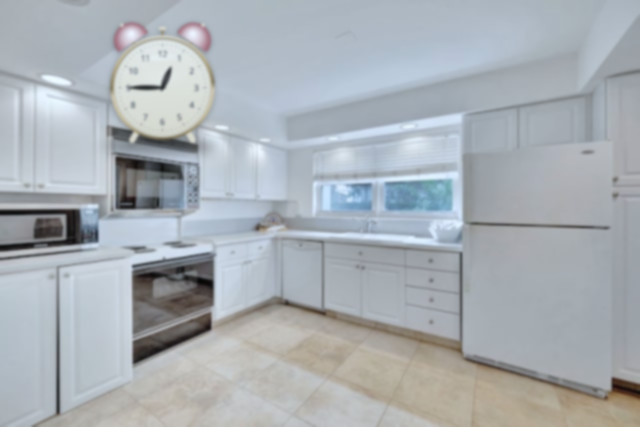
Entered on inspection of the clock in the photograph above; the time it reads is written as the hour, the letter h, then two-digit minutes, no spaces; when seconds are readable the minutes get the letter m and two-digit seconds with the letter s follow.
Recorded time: 12h45
